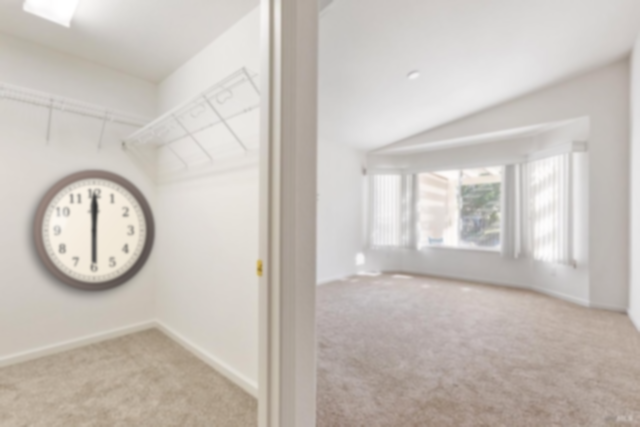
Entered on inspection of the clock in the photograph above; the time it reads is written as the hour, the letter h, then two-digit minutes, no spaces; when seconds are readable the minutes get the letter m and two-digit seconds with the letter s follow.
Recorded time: 6h00
